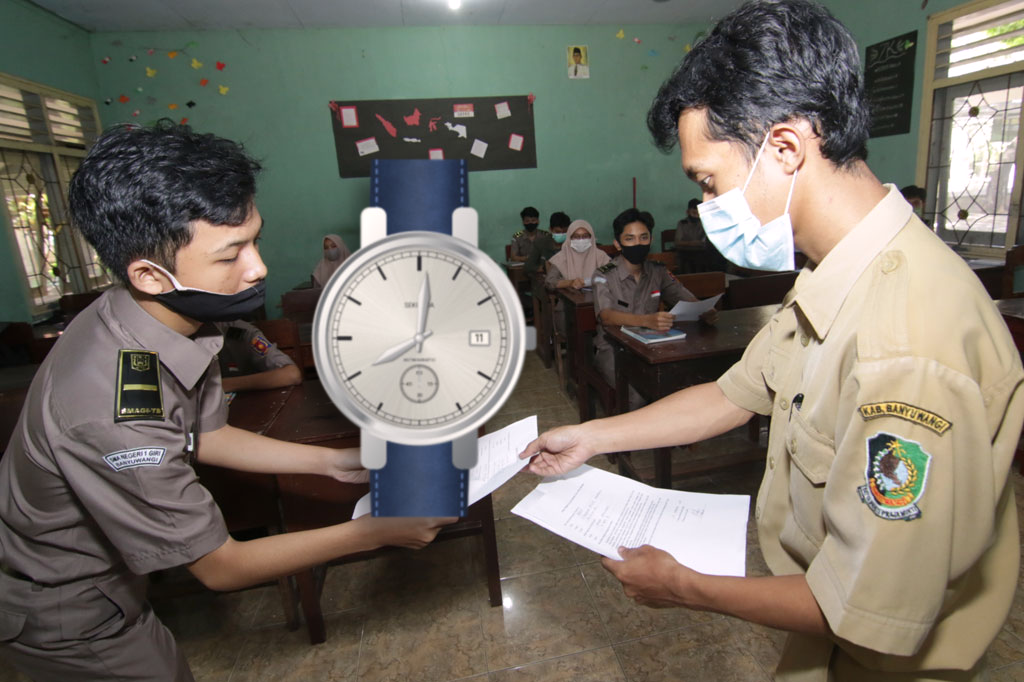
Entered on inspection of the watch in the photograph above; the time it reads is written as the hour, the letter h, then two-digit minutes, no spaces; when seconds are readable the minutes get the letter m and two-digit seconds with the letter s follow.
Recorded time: 8h01
